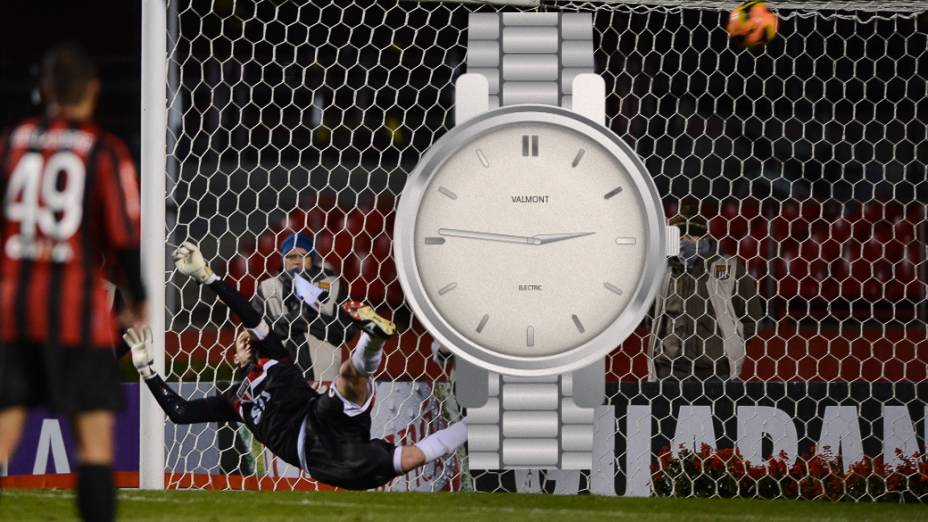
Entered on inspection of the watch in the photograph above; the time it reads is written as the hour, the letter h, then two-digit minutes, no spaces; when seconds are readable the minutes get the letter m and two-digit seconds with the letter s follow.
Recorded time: 2h46
